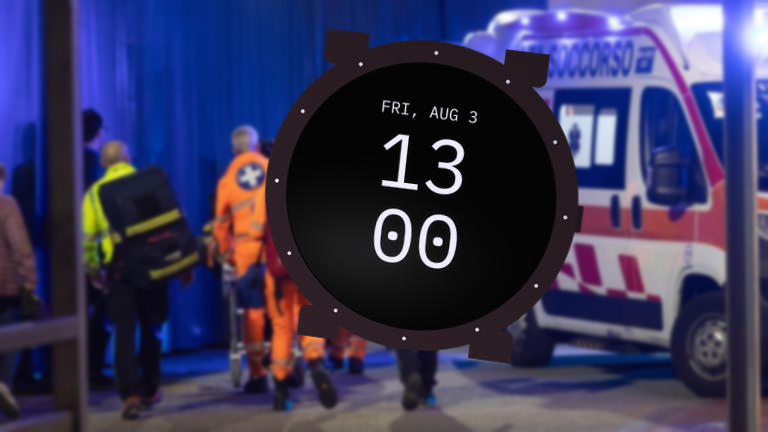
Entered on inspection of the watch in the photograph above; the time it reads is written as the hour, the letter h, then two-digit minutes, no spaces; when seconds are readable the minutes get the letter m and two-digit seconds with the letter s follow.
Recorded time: 13h00
